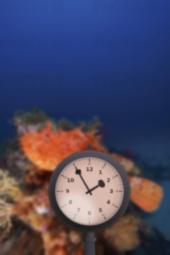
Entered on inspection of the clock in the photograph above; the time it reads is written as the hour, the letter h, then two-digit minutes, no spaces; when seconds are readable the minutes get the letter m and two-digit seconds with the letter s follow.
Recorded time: 1h55
